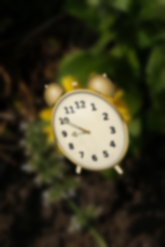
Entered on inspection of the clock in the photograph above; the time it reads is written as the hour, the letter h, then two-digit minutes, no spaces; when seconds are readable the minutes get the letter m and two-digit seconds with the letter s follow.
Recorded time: 8h50
